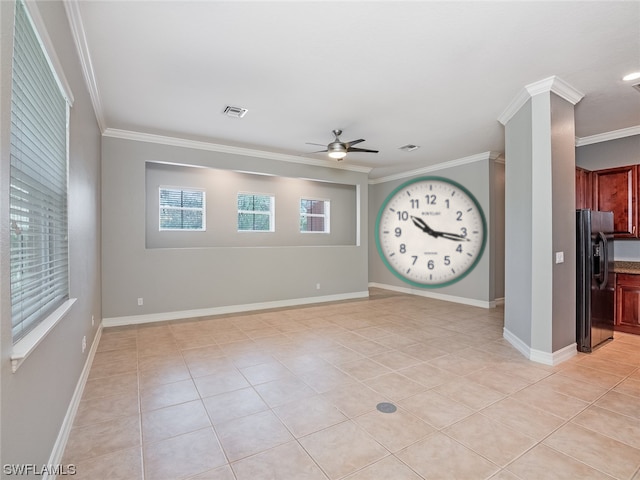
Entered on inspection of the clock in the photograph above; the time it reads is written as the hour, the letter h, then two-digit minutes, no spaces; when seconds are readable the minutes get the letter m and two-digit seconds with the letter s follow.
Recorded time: 10h17
